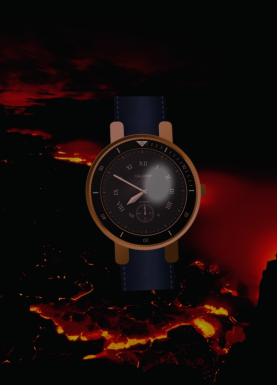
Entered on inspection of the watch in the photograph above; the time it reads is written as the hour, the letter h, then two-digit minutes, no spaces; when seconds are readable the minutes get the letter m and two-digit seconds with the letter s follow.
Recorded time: 7h50
